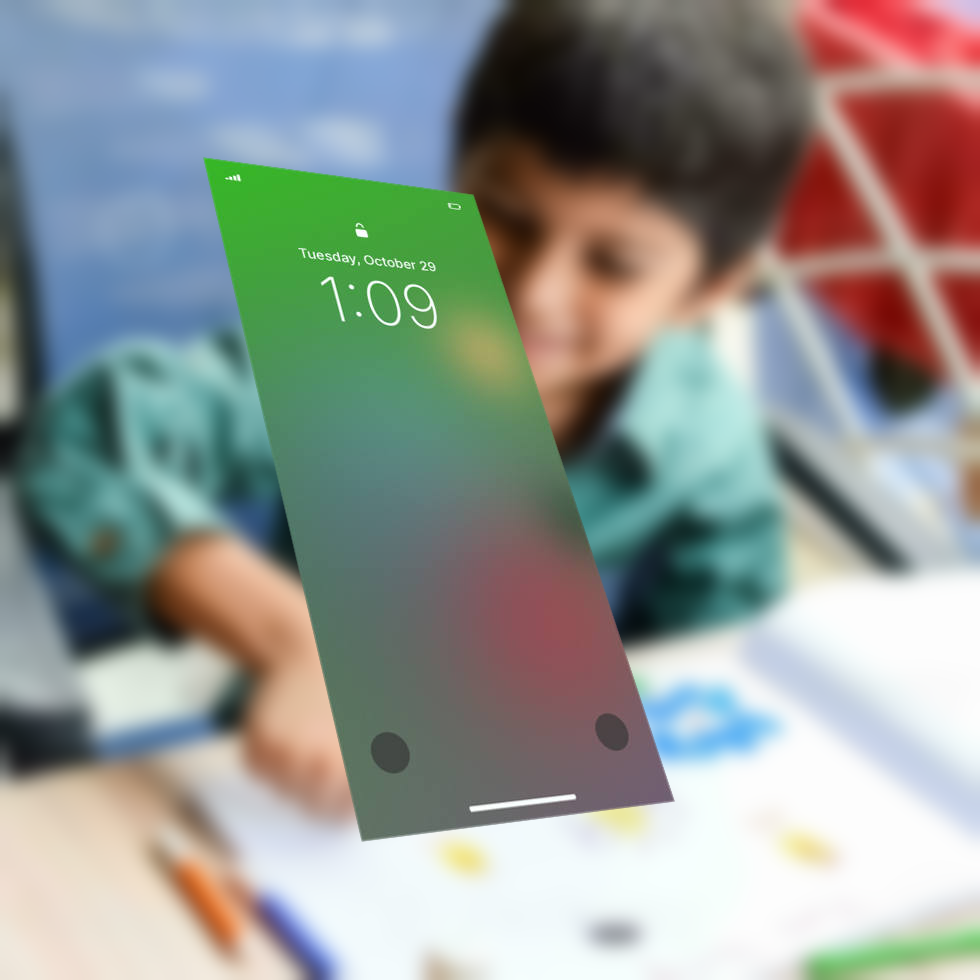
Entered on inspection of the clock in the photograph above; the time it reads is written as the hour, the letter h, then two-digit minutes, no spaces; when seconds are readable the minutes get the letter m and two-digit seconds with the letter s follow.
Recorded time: 1h09
